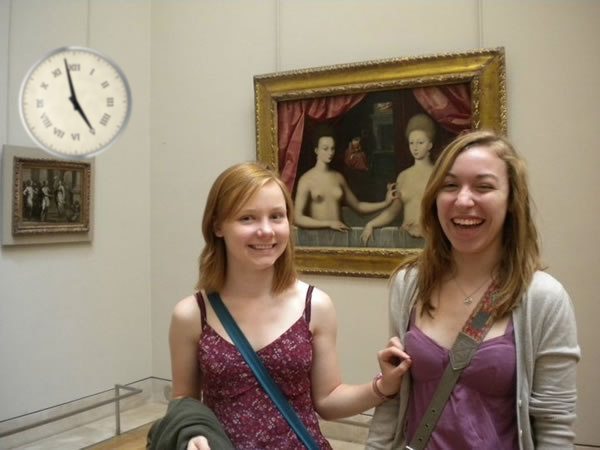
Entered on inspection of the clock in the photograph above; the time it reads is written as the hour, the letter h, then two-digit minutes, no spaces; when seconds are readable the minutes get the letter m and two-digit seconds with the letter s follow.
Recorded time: 4h58
